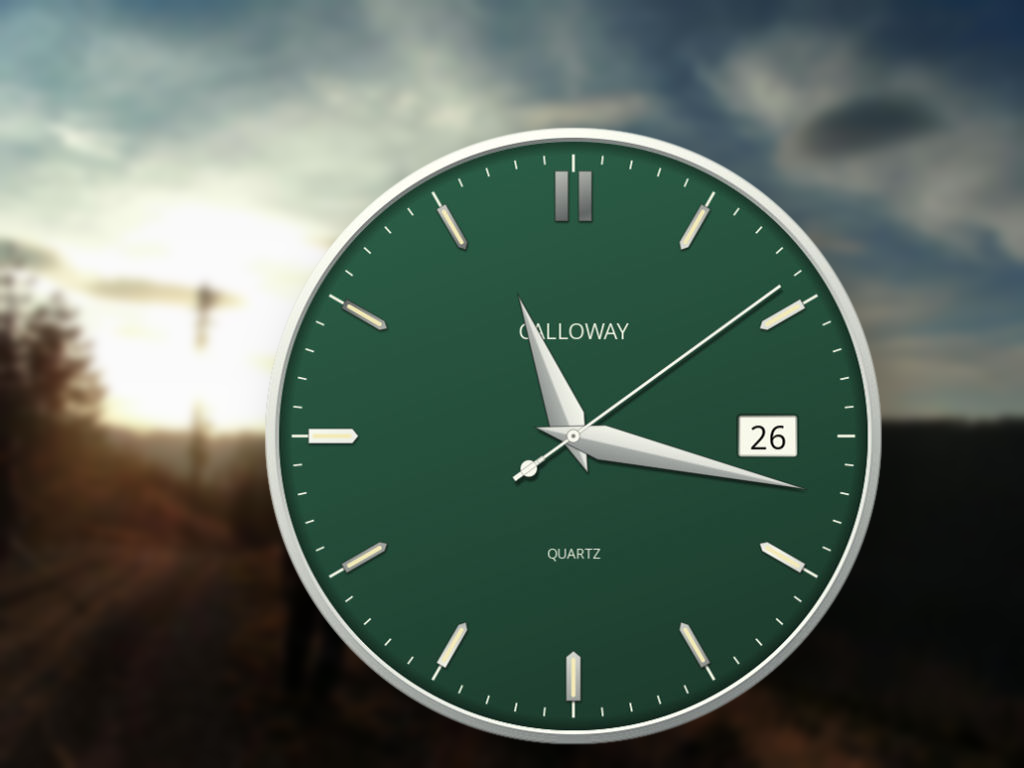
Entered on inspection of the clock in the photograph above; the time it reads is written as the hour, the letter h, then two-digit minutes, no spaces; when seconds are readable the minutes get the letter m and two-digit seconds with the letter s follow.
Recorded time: 11h17m09s
